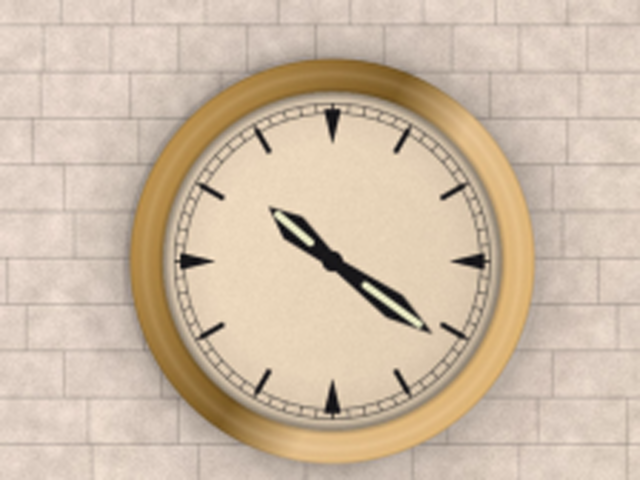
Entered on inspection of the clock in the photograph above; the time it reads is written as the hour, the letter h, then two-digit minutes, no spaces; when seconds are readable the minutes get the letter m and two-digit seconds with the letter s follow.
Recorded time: 10h21
